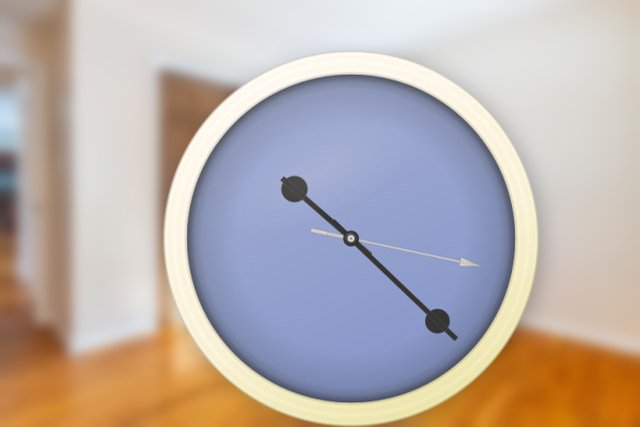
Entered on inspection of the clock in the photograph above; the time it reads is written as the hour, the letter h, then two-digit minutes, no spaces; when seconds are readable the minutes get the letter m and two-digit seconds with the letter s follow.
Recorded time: 10h22m17s
